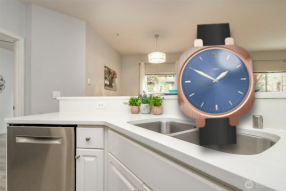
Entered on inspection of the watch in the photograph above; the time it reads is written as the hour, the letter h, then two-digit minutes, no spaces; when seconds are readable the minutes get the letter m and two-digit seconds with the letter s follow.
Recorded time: 1h50
